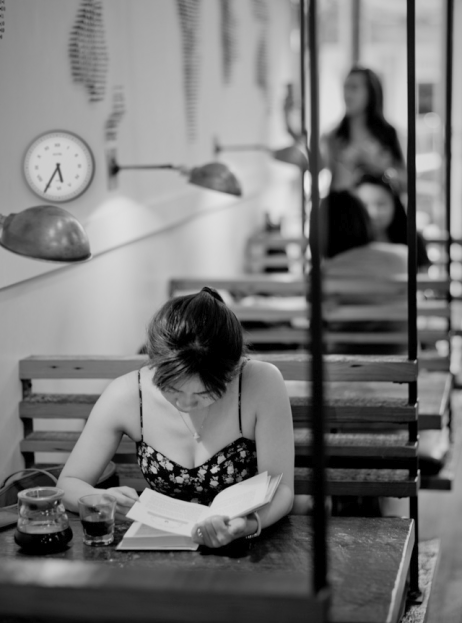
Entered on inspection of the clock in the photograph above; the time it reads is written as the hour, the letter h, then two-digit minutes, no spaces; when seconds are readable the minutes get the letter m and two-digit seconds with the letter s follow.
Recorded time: 5h35
